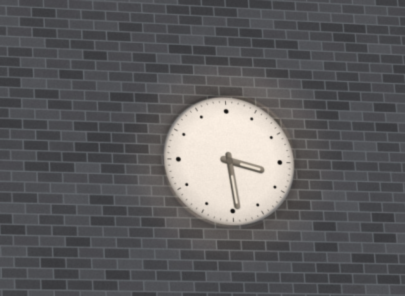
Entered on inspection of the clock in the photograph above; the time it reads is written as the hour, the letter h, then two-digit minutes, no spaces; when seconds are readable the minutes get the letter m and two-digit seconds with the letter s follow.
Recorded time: 3h29
